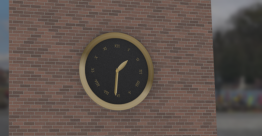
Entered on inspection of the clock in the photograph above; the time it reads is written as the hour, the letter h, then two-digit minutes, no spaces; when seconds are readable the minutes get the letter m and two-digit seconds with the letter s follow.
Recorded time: 1h31
